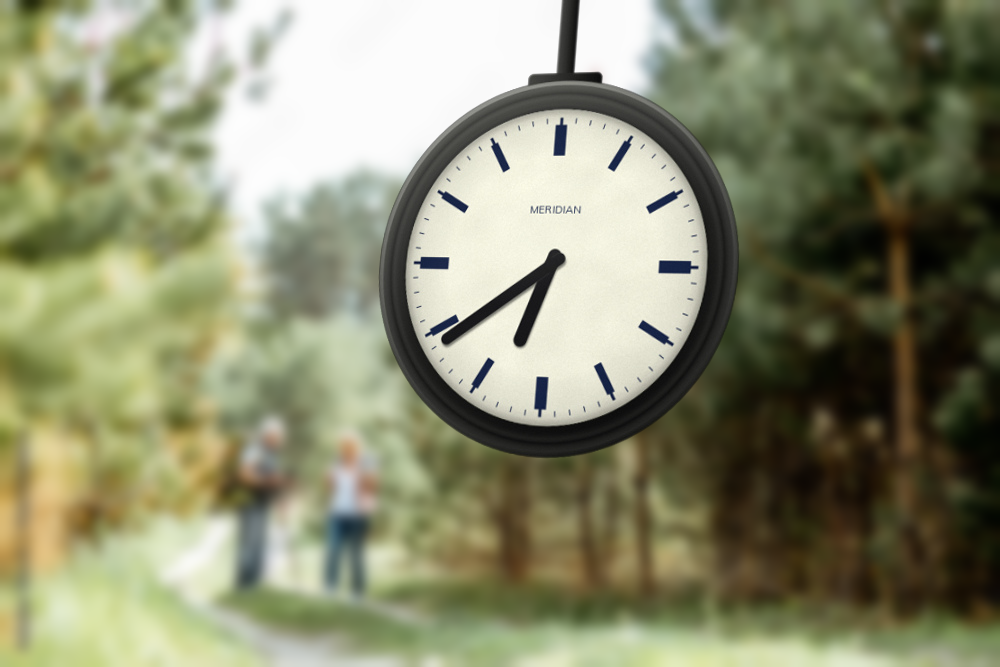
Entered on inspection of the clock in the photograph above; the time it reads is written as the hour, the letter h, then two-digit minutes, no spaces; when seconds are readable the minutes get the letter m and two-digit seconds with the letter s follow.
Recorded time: 6h39
